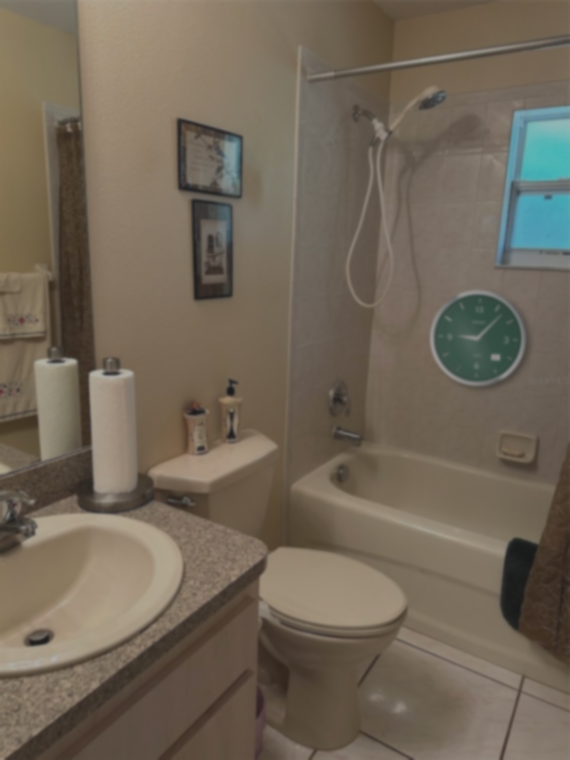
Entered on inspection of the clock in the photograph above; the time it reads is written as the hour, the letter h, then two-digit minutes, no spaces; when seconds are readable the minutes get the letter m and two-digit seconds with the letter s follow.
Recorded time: 9h07
